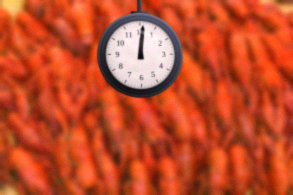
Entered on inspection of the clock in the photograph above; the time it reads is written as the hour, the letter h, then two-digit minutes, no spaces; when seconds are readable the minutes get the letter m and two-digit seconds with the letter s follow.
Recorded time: 12h01
